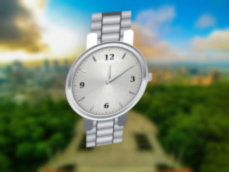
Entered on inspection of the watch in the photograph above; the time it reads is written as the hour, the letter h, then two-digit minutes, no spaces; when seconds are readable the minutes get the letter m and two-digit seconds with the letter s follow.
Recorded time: 12h10
